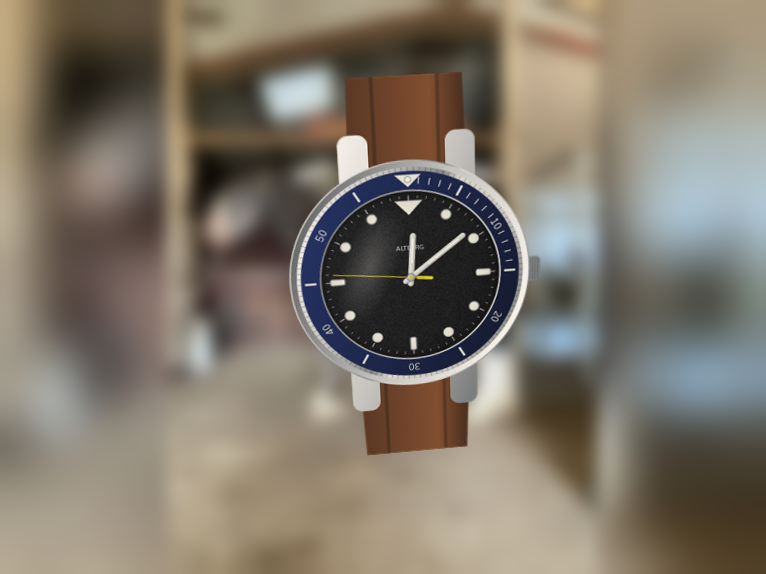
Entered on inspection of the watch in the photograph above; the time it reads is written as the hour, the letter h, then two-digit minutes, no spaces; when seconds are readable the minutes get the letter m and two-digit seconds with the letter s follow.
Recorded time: 12h08m46s
